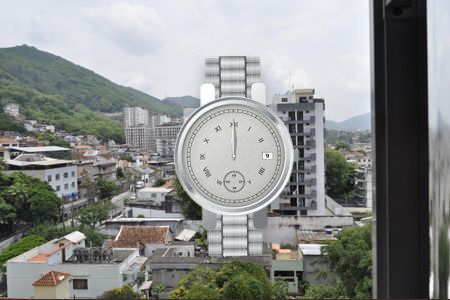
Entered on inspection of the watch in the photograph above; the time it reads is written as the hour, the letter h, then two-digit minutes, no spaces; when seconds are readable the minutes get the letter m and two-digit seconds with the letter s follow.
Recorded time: 12h00
